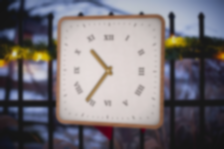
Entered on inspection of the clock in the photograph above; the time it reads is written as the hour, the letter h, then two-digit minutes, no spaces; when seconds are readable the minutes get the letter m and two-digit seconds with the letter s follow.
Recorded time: 10h36
